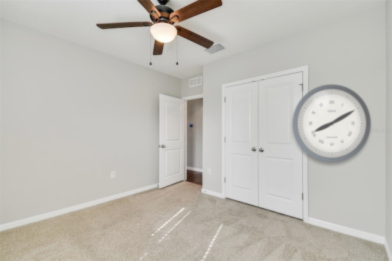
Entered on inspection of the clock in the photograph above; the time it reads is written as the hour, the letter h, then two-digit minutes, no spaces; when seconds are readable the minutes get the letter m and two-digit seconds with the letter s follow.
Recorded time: 8h10
